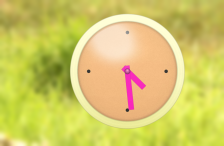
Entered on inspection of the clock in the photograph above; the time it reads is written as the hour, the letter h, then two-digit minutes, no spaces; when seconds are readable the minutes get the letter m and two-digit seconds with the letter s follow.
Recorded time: 4h29
